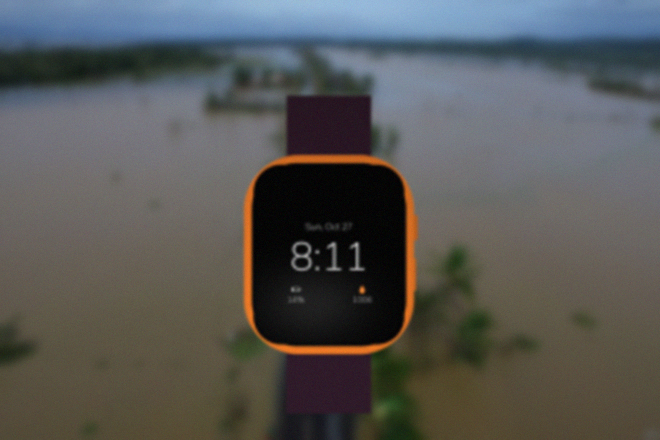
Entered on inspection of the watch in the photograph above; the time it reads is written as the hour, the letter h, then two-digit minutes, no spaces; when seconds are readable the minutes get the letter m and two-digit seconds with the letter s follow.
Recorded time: 8h11
